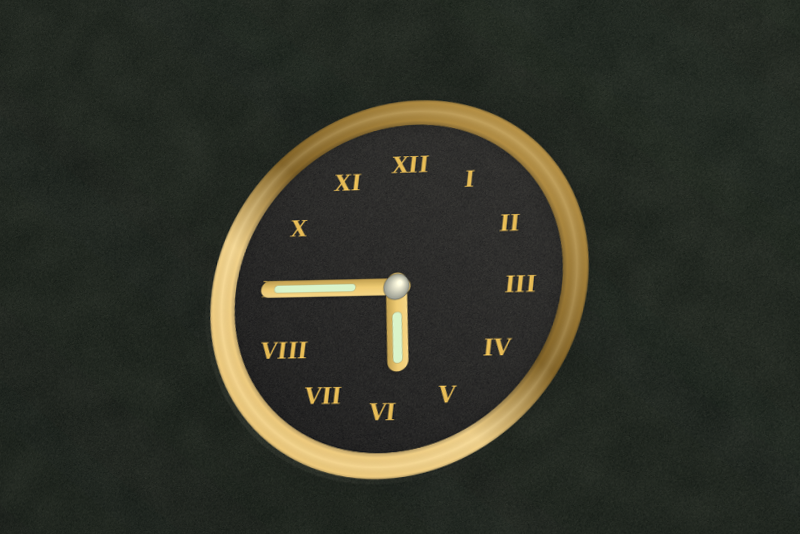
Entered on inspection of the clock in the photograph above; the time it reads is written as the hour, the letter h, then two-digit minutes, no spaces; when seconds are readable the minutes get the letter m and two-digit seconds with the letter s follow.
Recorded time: 5h45
